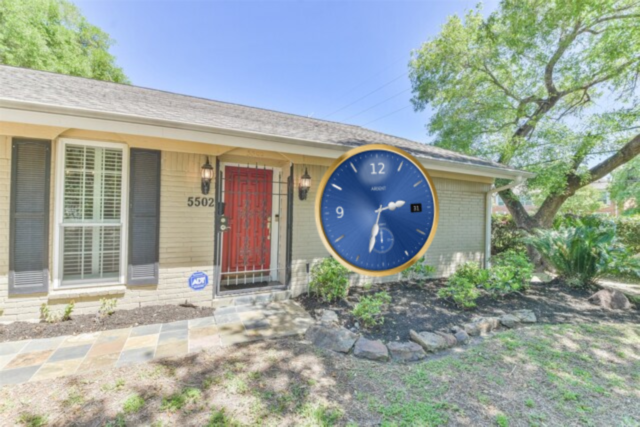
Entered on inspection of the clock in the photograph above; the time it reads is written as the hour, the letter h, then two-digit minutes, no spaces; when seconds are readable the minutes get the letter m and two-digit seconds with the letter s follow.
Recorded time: 2h33
